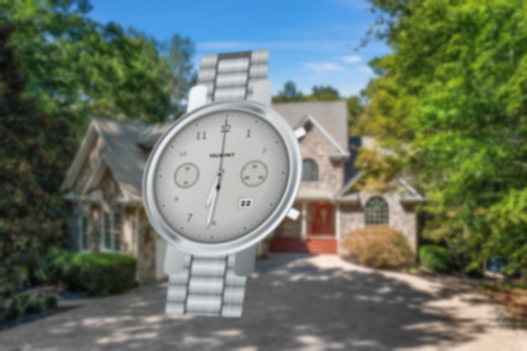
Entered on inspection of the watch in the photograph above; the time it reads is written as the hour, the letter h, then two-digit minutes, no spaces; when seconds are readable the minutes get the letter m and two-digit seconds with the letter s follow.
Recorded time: 6h31
